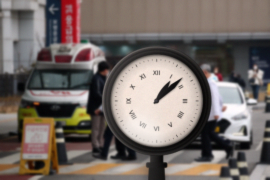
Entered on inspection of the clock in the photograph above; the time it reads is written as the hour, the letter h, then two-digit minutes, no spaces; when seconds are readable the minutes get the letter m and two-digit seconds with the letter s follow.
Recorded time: 1h08
